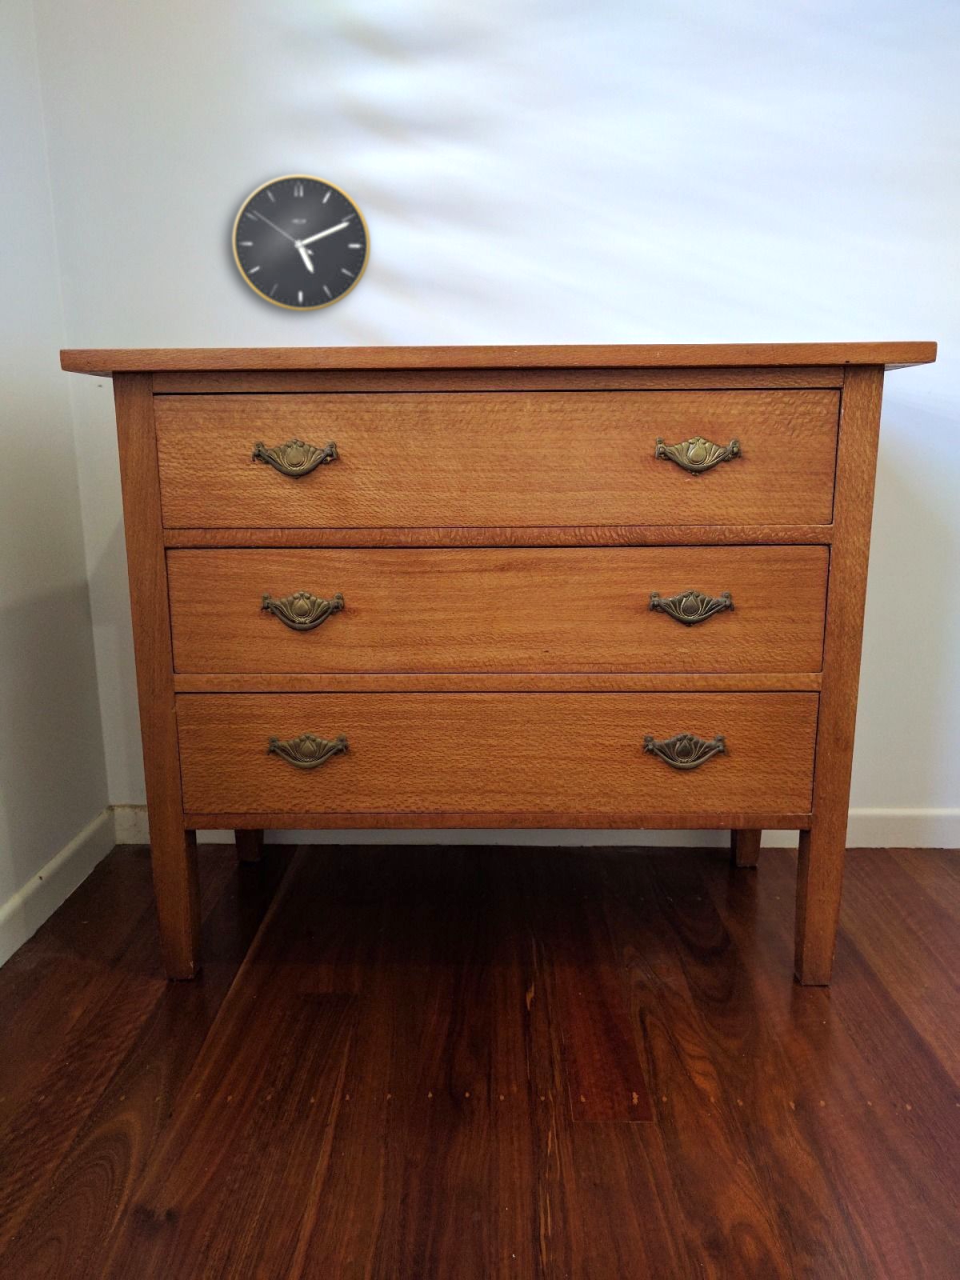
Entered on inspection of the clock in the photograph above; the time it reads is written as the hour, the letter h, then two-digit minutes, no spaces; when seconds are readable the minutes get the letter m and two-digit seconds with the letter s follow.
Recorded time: 5h10m51s
